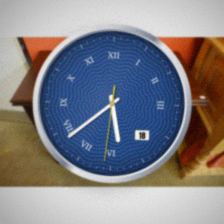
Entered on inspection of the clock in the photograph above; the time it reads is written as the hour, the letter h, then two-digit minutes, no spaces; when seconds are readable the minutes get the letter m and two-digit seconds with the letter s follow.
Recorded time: 5h38m31s
